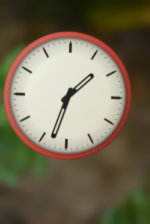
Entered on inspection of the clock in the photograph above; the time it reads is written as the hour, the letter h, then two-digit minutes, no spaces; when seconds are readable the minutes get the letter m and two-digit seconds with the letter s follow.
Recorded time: 1h33
